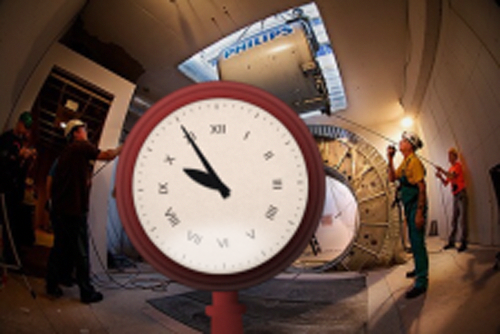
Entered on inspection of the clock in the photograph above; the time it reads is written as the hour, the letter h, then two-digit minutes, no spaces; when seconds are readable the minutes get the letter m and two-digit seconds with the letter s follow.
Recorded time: 9h55
